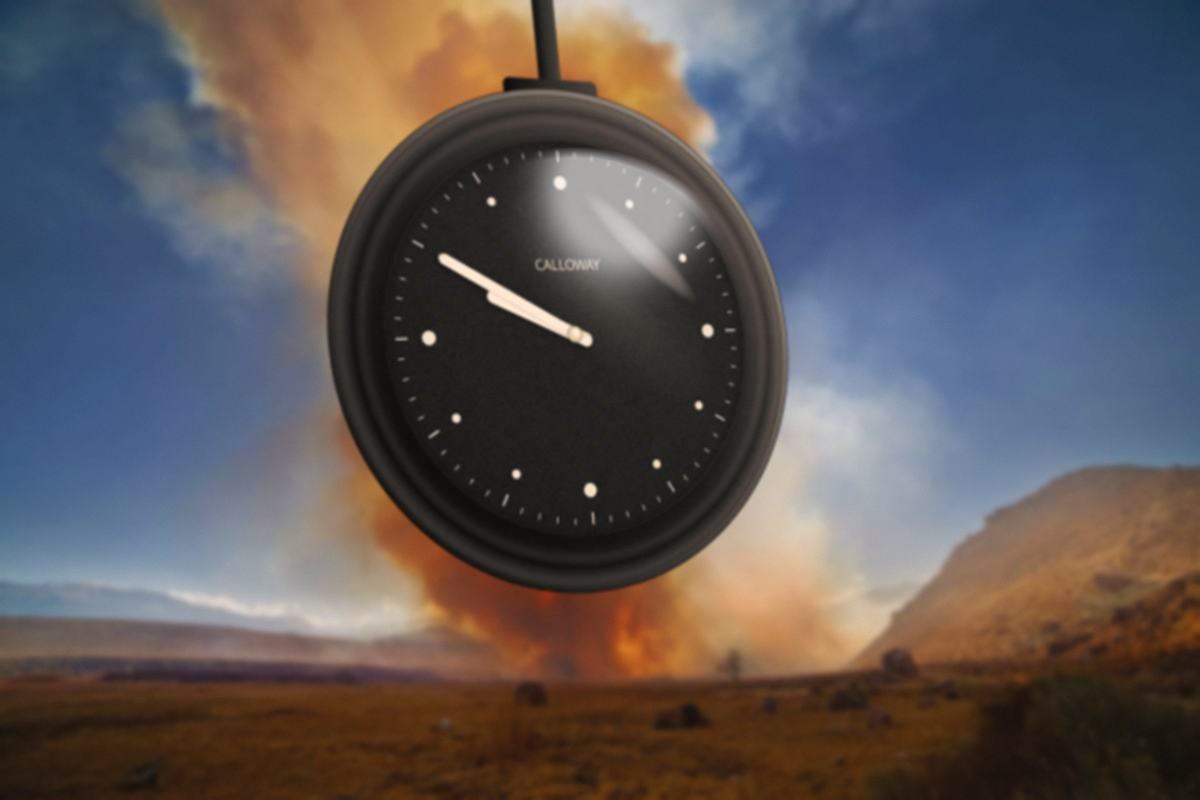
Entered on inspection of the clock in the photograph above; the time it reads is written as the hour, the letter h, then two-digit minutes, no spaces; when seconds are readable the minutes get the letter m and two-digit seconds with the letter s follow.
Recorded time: 9h50
